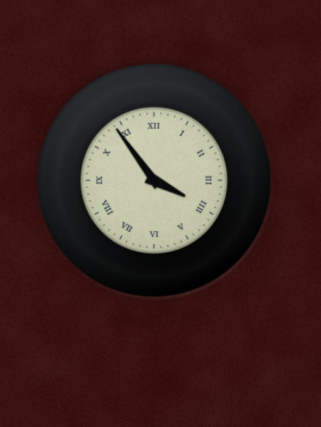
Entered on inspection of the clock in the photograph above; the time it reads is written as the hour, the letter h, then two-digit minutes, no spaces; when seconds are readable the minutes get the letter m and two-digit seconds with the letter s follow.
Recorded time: 3h54
